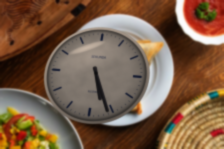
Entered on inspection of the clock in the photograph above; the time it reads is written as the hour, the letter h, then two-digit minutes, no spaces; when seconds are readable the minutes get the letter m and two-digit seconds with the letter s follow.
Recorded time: 5h26
